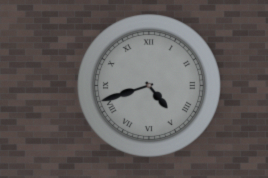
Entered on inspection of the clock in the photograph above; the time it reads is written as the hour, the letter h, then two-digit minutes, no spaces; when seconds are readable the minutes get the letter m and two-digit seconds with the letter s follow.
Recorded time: 4h42
